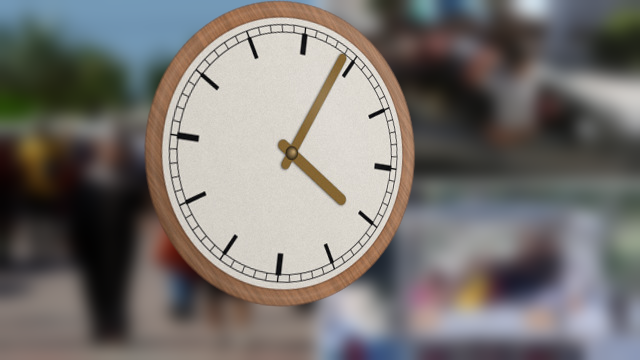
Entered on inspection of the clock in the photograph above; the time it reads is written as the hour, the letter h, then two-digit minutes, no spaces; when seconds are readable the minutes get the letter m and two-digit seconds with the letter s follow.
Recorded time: 4h04
